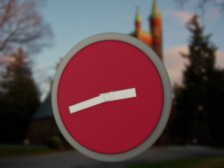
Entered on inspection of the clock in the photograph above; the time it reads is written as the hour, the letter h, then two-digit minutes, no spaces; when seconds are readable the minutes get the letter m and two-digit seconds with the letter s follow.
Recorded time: 2h42
